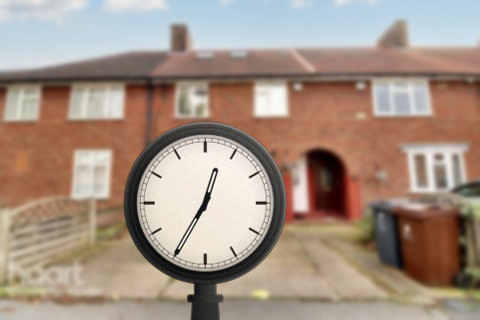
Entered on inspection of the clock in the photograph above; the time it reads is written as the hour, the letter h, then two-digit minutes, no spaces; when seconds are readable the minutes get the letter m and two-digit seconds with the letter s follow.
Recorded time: 12h35
